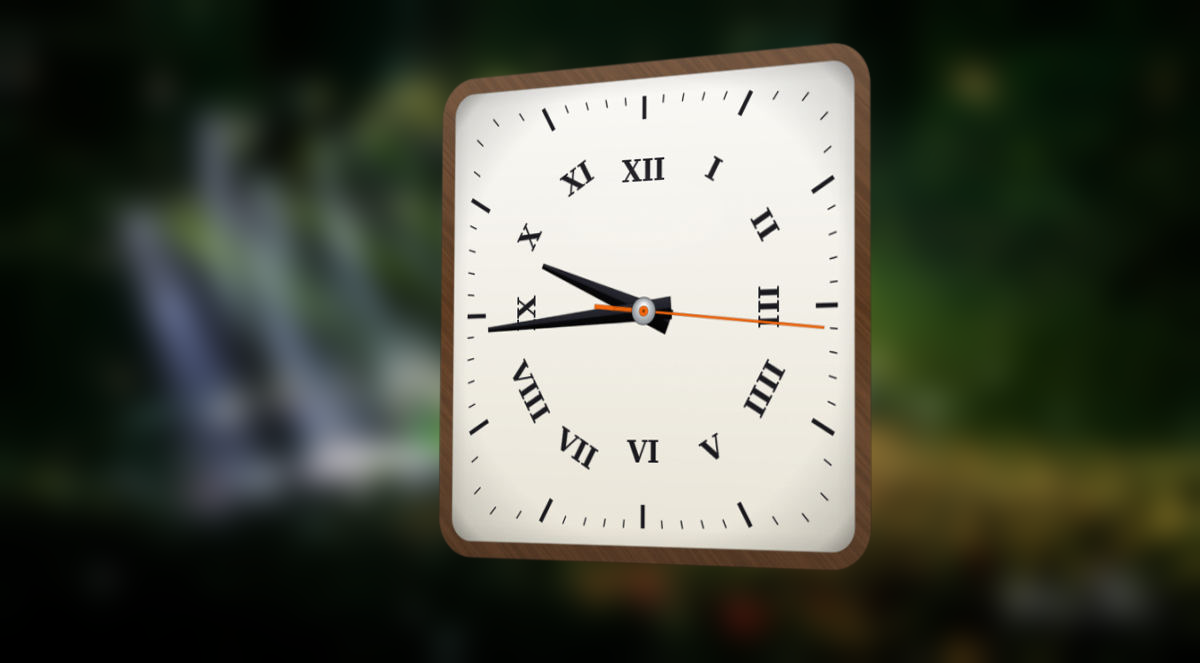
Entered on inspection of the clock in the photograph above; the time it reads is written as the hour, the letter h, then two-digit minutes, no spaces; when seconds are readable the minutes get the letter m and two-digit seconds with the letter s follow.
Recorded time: 9h44m16s
